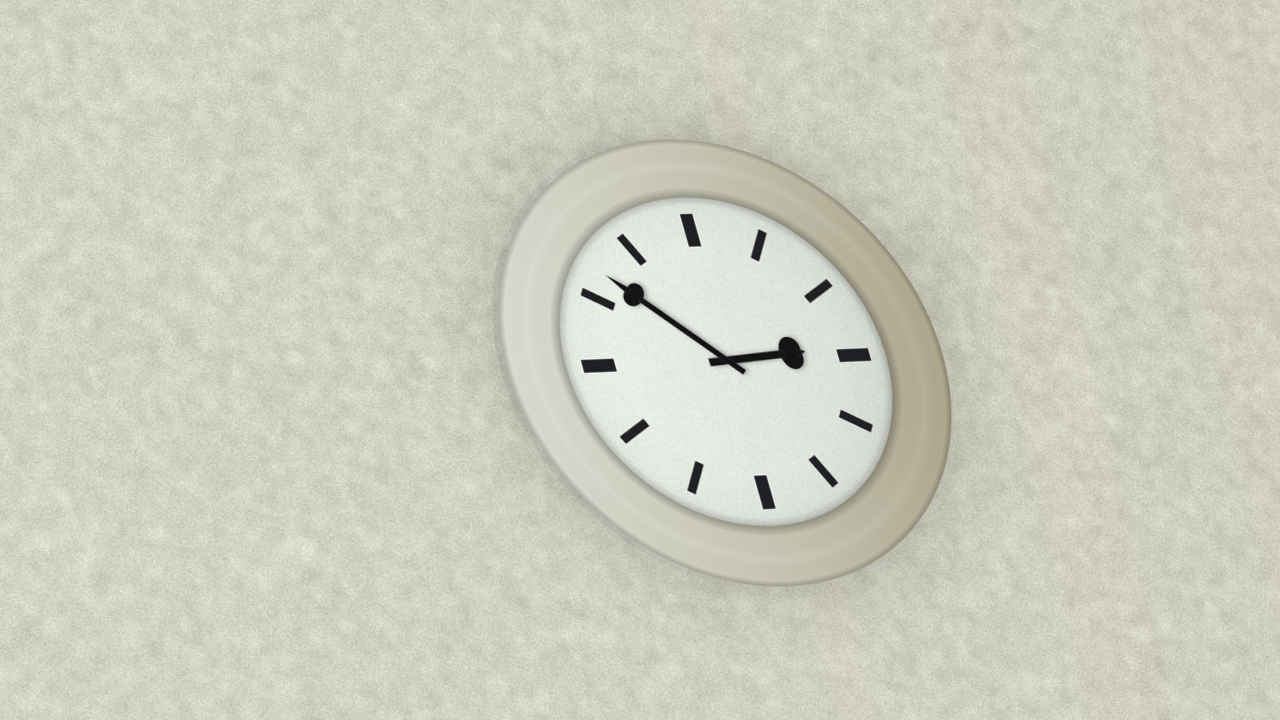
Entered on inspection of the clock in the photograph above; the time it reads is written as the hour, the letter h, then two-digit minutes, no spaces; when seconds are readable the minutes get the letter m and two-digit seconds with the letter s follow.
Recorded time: 2h52
